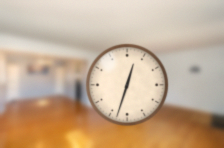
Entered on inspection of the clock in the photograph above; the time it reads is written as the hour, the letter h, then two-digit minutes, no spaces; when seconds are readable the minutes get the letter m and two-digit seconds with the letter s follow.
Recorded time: 12h33
